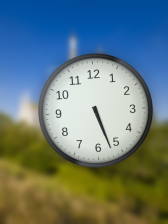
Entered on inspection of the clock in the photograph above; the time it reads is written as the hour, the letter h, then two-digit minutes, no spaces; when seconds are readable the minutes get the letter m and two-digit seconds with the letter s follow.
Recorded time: 5h27
